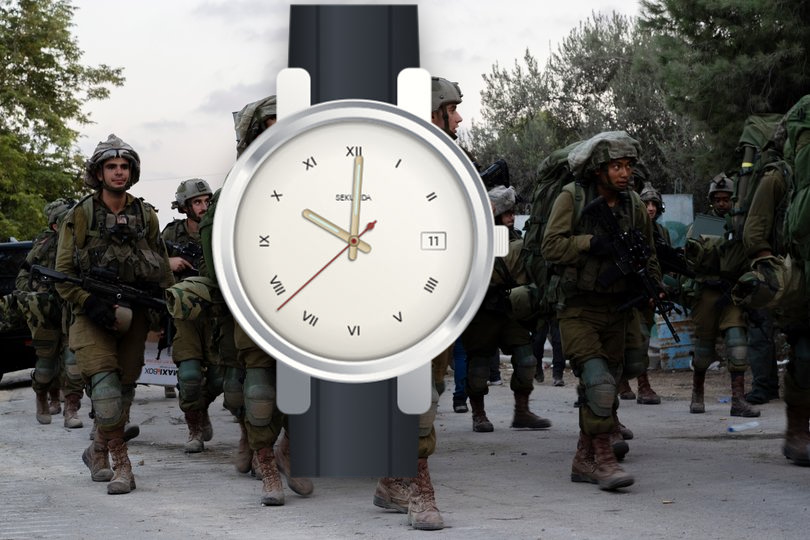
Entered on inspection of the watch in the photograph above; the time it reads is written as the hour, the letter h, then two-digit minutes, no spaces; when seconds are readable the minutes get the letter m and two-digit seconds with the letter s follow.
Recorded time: 10h00m38s
